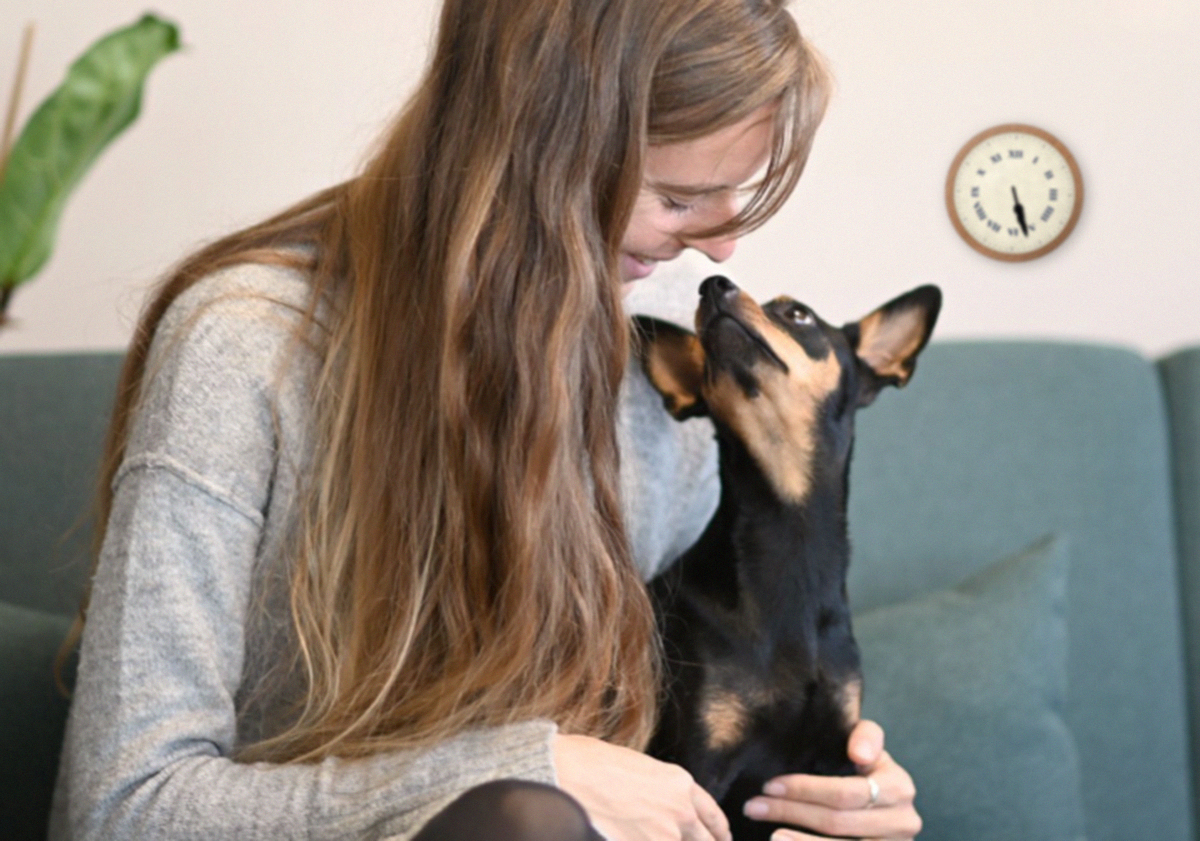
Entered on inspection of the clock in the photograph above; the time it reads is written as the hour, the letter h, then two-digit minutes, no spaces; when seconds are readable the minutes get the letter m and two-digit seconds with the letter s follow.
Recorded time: 5h27
